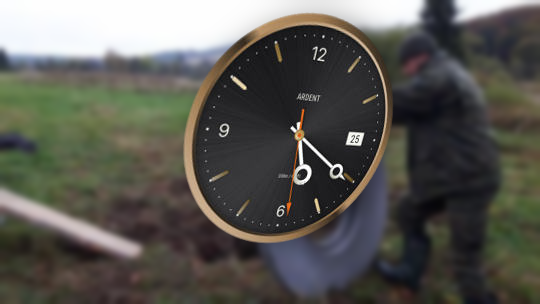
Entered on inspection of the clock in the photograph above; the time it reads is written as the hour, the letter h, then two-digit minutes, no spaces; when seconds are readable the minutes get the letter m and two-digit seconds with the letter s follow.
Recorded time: 5h20m29s
